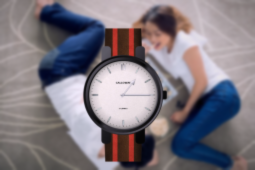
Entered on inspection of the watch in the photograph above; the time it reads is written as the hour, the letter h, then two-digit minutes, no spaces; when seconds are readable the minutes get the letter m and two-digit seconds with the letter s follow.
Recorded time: 1h15
